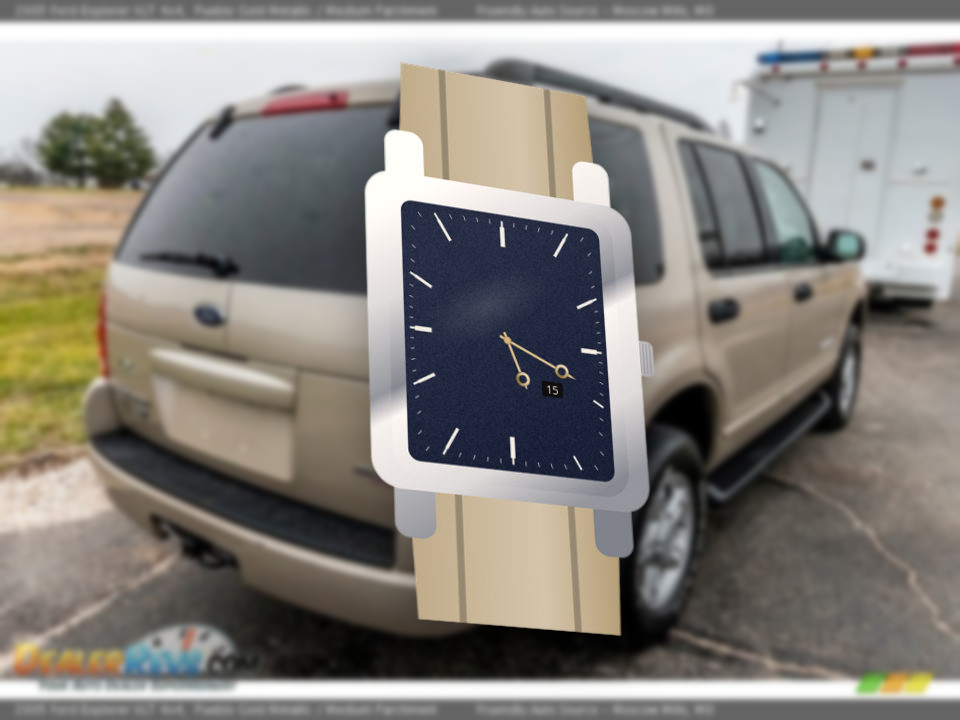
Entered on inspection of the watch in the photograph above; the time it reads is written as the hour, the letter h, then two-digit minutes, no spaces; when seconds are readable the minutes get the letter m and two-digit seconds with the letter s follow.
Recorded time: 5h19
